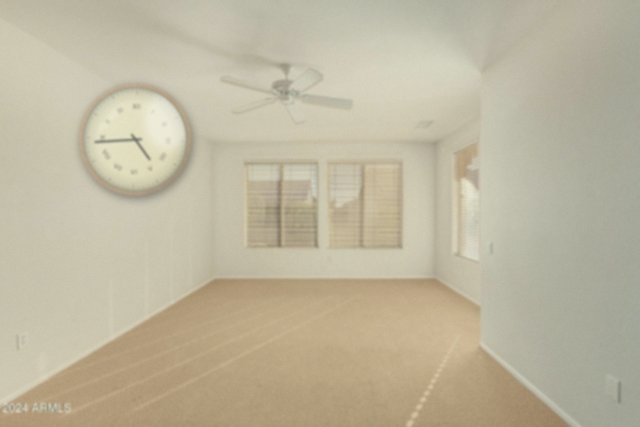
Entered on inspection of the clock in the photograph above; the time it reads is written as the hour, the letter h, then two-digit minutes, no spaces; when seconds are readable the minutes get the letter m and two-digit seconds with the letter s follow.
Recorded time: 4h44
